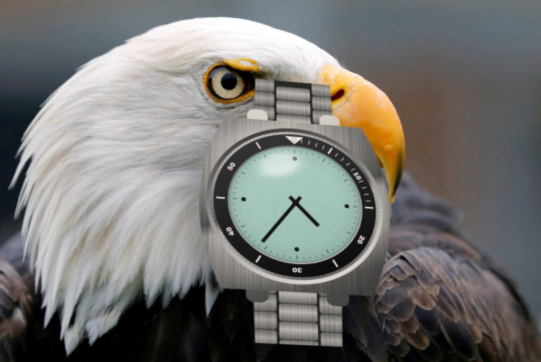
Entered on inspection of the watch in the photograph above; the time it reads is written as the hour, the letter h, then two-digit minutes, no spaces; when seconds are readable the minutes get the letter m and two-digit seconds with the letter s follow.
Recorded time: 4h36
